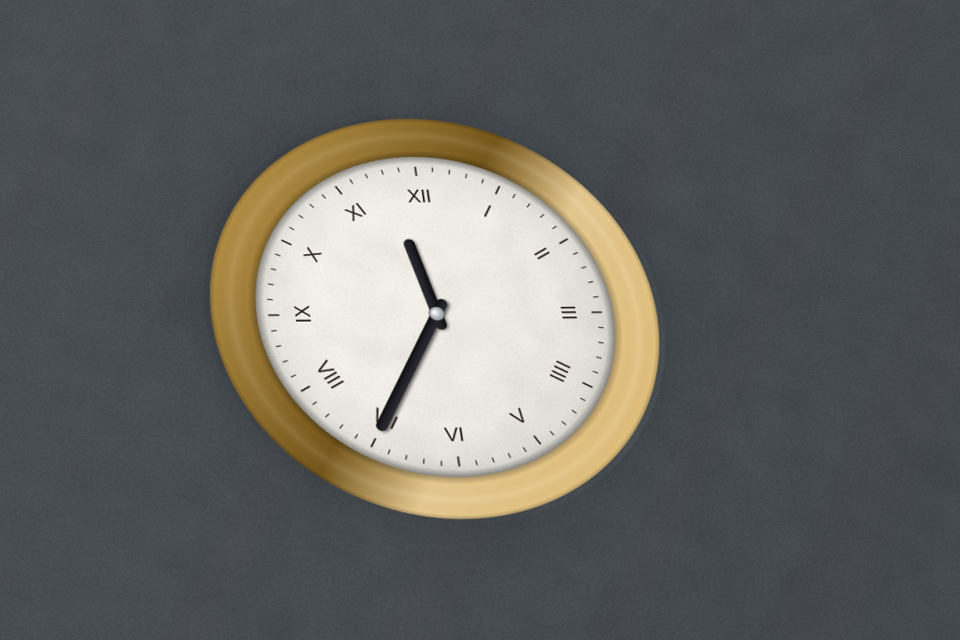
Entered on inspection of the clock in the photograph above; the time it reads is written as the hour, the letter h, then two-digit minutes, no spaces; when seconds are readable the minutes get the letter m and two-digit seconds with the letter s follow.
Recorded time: 11h35
